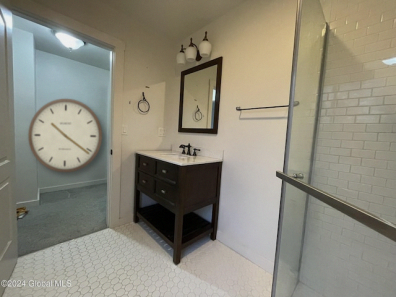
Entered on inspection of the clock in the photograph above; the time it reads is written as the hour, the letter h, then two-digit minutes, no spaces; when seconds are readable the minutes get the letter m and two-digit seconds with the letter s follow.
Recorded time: 10h21
